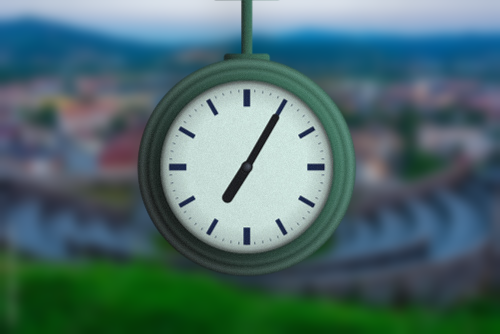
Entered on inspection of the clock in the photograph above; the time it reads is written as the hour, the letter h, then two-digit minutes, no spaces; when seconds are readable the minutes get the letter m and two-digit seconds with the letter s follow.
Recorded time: 7h05
